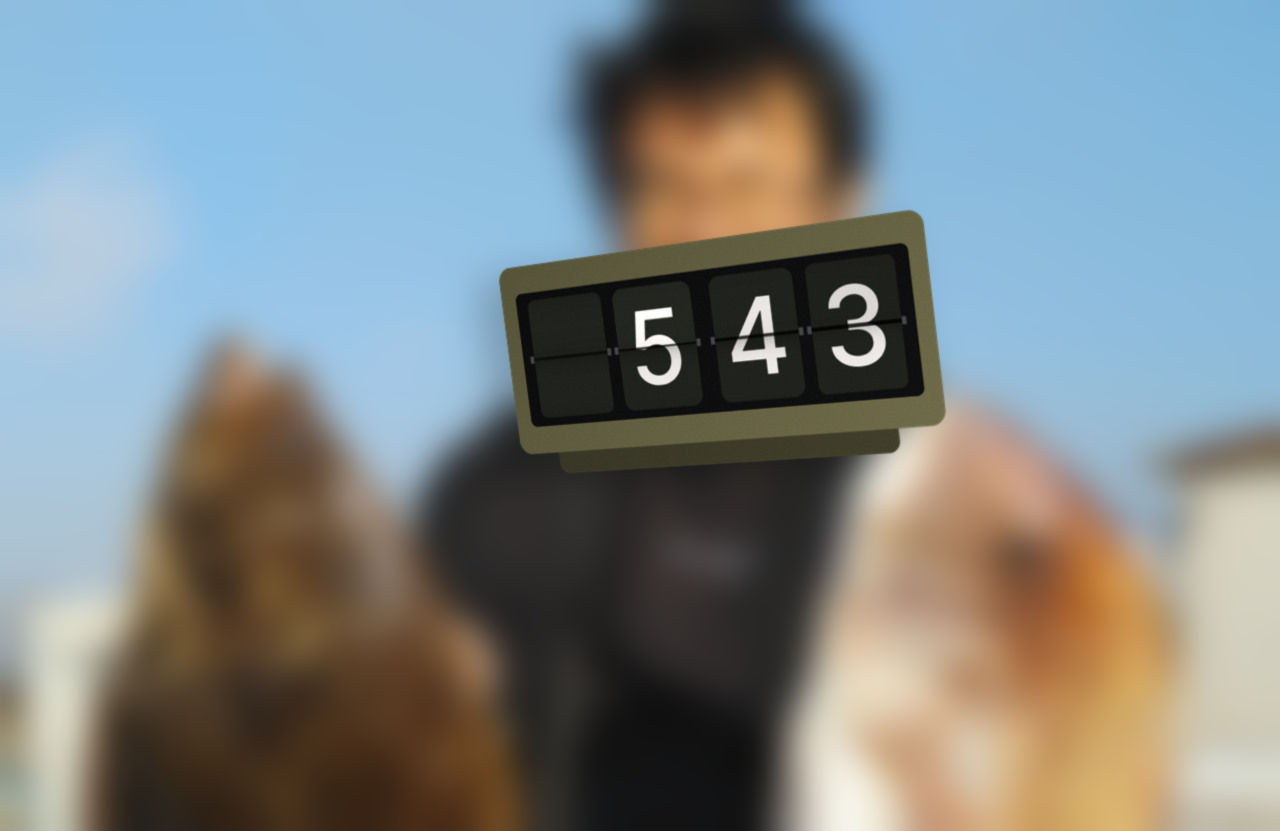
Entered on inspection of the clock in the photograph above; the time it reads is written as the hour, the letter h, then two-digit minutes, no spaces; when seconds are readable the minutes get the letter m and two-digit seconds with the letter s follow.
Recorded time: 5h43
